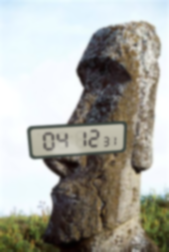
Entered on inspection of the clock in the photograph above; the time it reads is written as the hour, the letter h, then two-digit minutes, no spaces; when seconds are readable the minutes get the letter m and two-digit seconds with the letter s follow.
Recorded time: 4h12
